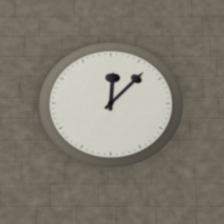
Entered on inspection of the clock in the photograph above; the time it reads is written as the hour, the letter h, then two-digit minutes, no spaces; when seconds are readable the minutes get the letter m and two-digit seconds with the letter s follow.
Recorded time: 12h07
